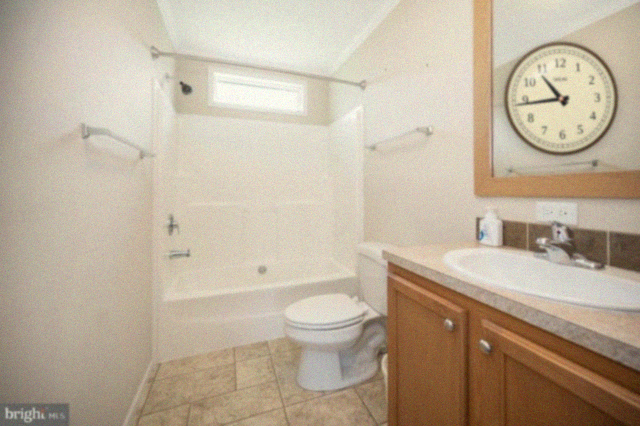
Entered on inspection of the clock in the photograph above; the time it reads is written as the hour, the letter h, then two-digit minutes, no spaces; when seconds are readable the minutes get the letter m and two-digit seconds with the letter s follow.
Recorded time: 10h44
